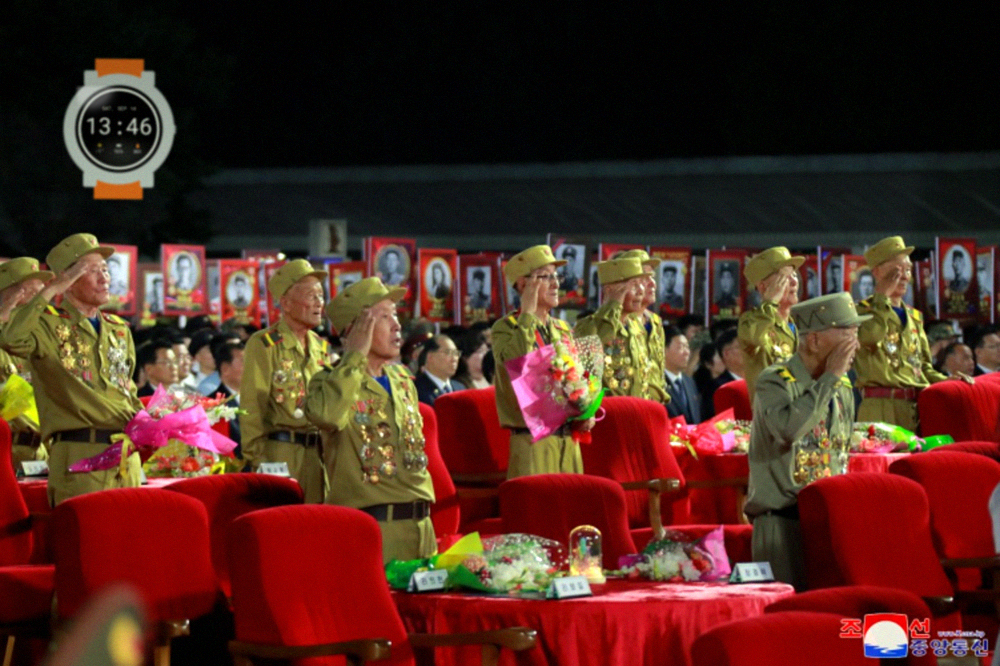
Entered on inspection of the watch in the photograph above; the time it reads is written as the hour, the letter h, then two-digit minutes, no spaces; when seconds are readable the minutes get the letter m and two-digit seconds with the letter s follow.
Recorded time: 13h46
